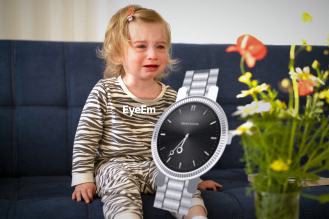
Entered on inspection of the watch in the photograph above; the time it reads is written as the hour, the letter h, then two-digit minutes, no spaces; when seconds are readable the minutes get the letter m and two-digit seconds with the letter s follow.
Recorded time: 6h36
